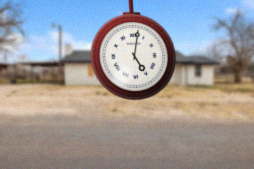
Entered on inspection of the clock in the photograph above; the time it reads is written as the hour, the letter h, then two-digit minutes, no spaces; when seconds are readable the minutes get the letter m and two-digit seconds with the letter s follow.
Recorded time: 5h02
